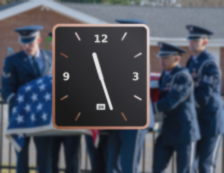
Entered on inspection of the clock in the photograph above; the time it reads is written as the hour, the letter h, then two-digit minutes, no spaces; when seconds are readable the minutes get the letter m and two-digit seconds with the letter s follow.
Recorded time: 11h27
